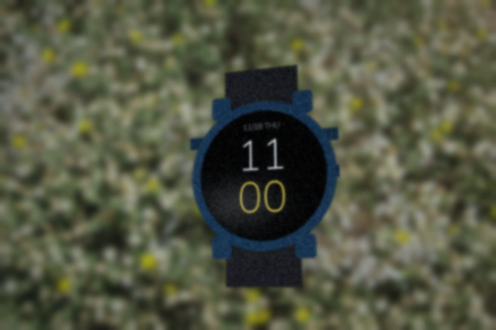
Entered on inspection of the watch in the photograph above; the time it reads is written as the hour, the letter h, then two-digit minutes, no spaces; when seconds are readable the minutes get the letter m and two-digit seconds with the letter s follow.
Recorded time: 11h00
